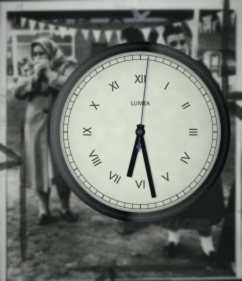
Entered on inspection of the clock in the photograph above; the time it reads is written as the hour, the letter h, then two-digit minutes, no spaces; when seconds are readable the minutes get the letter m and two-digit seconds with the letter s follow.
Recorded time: 6h28m01s
